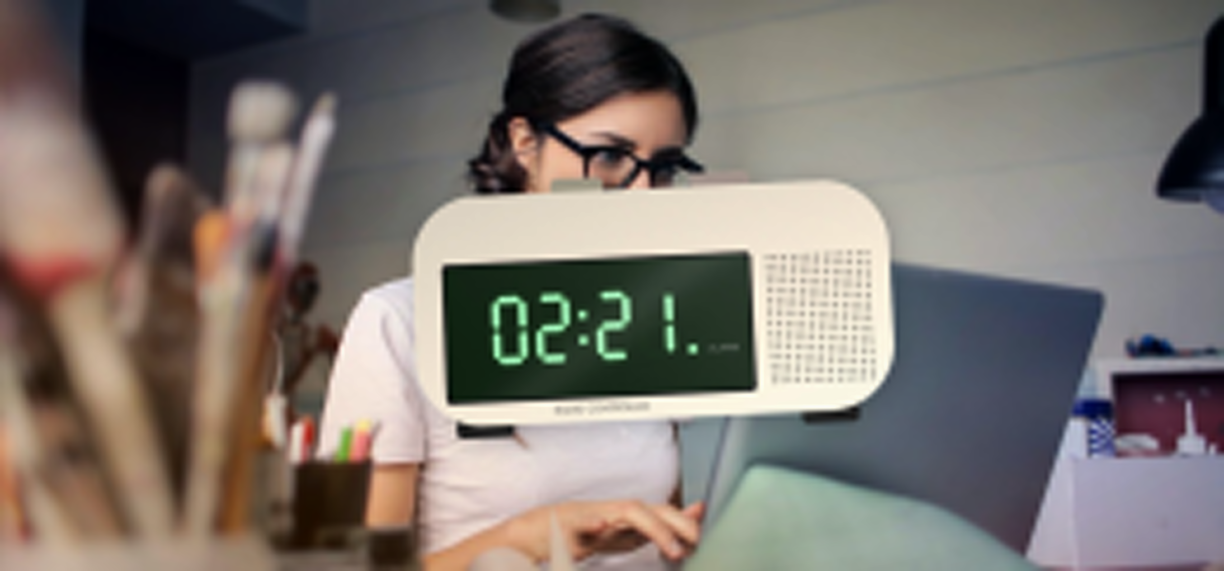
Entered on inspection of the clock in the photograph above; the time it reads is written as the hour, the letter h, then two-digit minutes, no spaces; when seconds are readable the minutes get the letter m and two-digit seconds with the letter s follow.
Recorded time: 2h21
